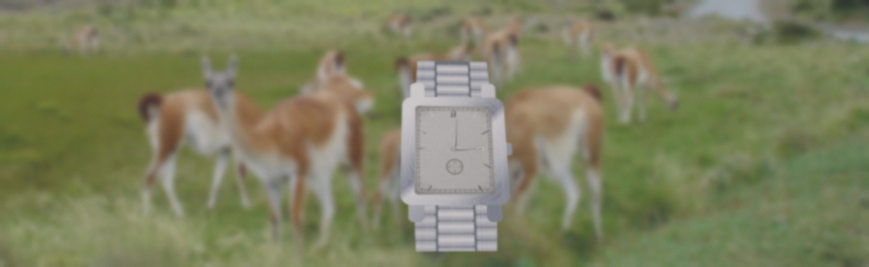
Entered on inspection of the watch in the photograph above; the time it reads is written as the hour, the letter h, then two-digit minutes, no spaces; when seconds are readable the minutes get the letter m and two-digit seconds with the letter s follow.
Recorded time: 3h01
